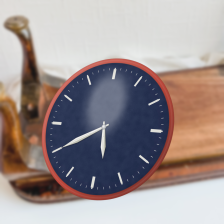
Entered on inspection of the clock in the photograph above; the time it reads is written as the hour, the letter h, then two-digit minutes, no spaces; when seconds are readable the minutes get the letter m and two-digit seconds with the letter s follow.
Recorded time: 5h40
